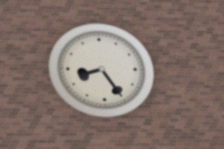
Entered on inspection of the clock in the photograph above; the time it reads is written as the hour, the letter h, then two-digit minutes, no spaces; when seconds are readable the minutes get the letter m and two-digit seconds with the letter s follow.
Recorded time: 8h25
